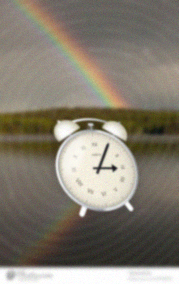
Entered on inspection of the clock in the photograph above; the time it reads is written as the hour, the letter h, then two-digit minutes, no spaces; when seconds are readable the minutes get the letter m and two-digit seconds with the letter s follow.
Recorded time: 3h05
